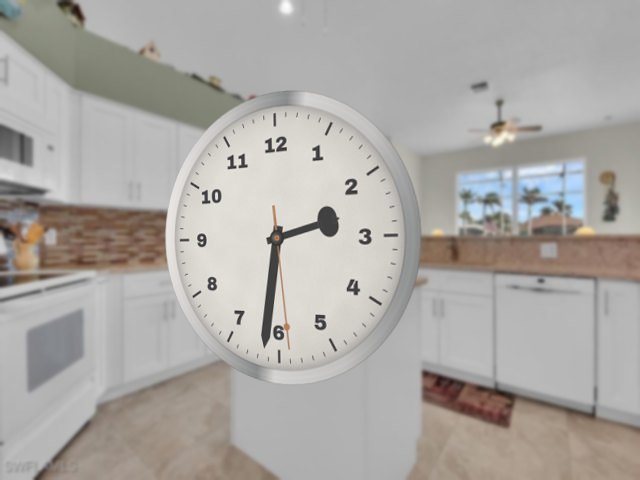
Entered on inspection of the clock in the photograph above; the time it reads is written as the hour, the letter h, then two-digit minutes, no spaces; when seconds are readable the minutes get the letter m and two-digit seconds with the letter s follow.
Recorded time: 2h31m29s
